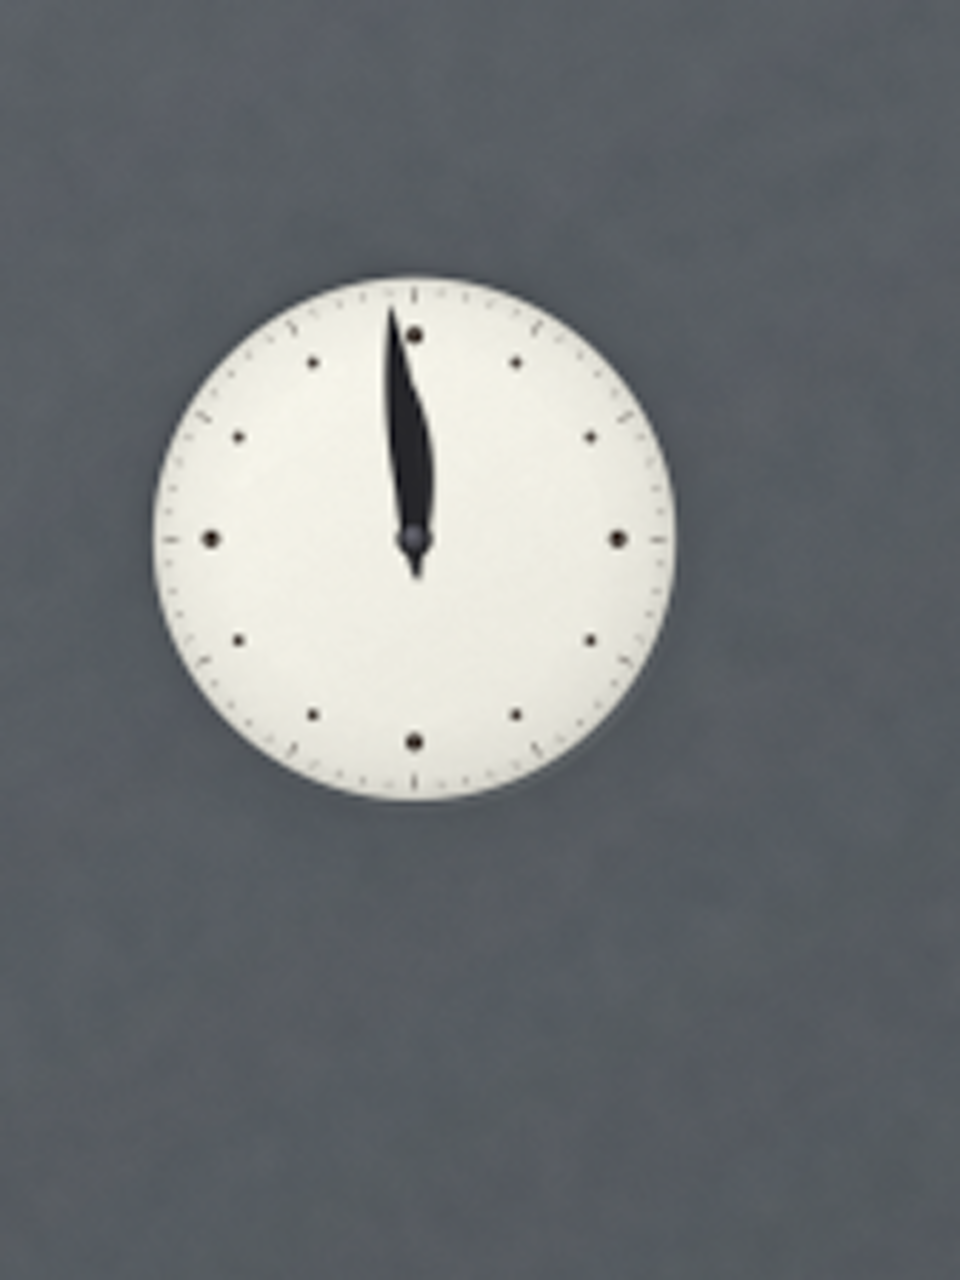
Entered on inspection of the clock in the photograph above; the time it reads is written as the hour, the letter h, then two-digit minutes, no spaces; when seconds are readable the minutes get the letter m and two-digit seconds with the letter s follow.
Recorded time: 11h59
